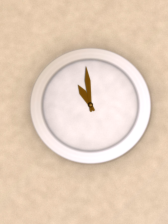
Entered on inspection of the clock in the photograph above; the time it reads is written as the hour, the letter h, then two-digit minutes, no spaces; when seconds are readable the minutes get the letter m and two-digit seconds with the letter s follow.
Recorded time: 10h59
